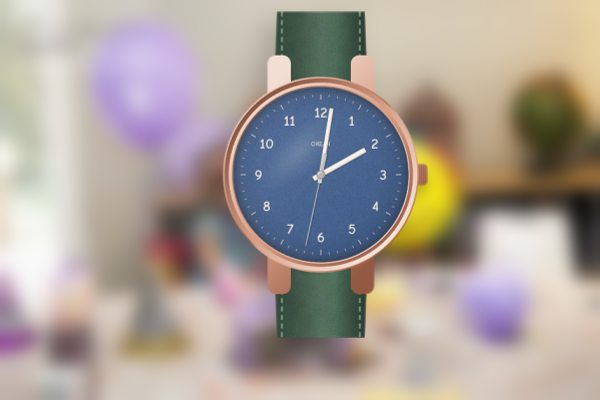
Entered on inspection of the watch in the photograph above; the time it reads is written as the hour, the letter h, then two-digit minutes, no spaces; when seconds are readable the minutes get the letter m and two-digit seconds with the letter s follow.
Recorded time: 2h01m32s
